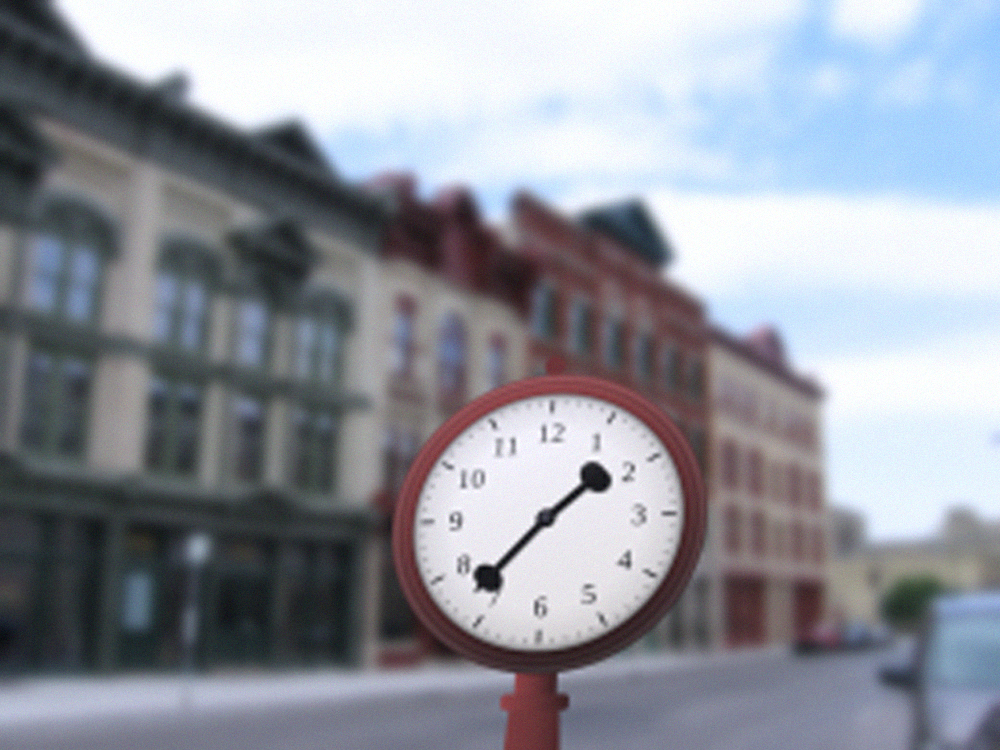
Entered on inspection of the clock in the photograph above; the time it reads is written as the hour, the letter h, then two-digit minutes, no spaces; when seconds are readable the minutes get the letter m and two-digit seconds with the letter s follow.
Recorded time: 1h37
